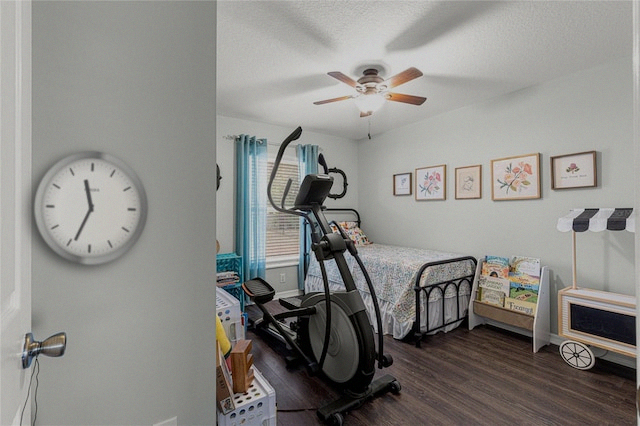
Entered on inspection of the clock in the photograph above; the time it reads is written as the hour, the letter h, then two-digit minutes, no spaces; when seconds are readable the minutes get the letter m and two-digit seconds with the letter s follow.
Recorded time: 11h34
